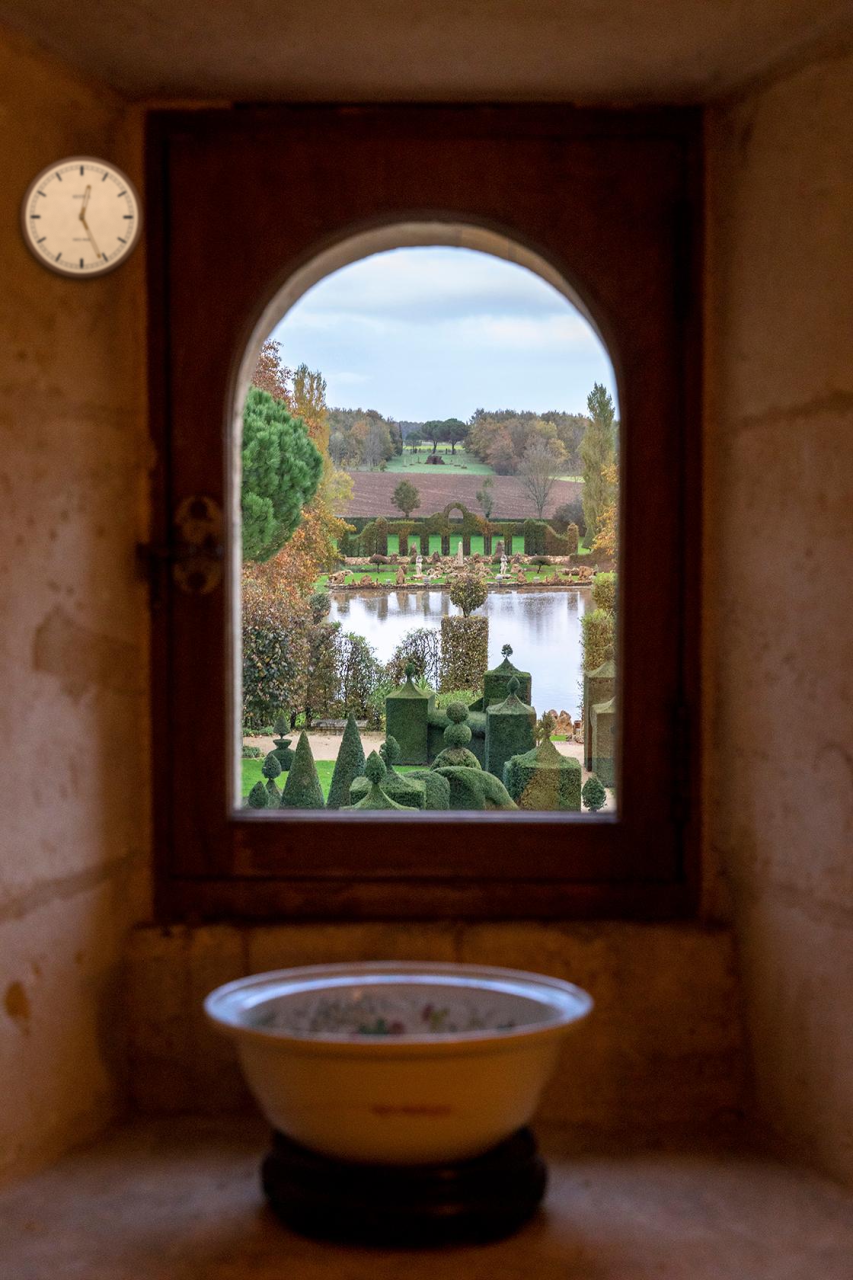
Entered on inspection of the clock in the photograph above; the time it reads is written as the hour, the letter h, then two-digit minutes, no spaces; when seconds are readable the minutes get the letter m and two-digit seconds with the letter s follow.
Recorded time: 12h26
